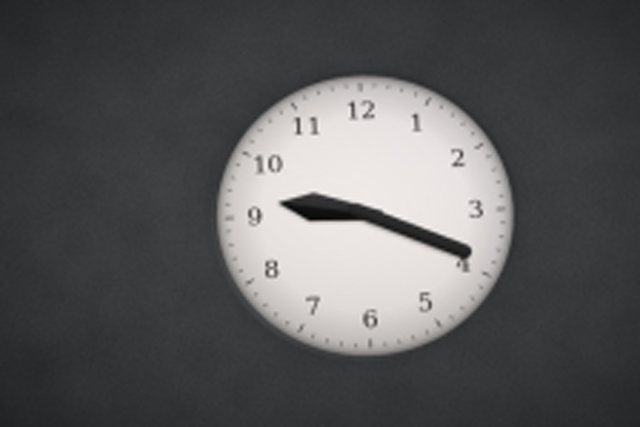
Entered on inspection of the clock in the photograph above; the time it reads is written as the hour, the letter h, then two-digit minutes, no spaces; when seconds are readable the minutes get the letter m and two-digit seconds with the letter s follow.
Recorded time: 9h19
